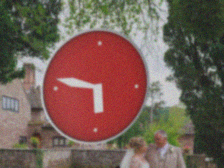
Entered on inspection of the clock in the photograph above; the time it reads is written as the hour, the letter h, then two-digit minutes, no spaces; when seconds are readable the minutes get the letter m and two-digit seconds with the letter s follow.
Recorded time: 5h47
